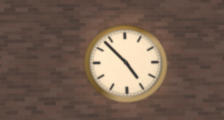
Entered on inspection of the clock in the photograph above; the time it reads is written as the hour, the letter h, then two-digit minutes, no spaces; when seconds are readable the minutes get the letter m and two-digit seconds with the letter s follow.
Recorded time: 4h53
